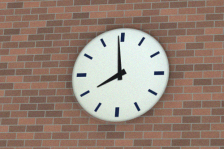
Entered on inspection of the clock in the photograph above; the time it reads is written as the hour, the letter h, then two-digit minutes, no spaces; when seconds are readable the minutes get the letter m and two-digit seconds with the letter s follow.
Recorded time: 7h59
